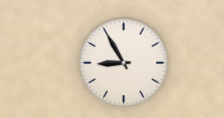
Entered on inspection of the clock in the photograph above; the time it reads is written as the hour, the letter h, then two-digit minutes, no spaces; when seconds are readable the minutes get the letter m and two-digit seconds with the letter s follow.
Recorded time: 8h55
